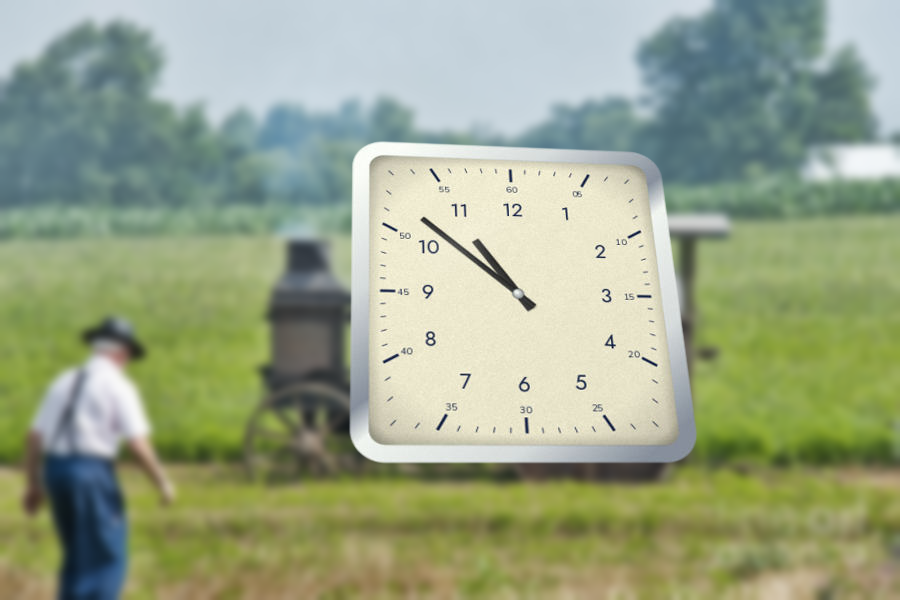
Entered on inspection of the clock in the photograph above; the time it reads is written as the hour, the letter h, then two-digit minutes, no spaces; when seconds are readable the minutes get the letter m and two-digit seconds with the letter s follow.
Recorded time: 10h52
